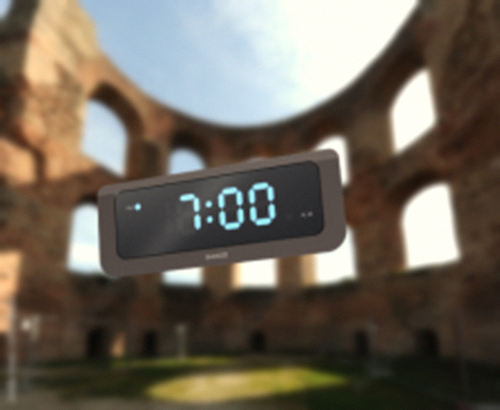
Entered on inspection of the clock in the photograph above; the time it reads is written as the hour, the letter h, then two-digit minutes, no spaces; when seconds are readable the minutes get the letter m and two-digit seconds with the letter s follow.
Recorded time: 7h00
